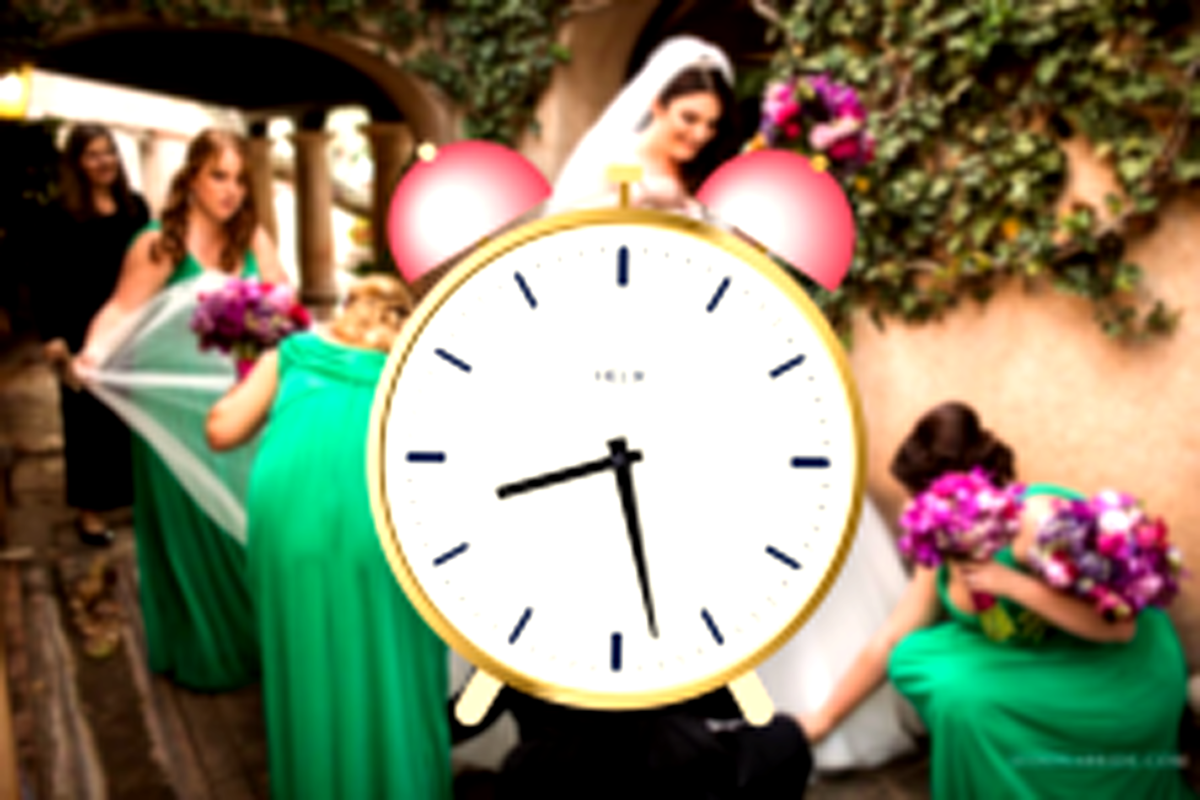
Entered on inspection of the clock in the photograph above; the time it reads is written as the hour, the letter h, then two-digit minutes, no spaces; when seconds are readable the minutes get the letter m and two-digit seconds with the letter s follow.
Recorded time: 8h28
